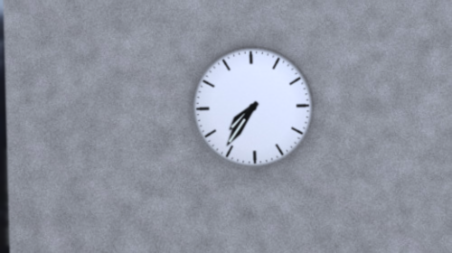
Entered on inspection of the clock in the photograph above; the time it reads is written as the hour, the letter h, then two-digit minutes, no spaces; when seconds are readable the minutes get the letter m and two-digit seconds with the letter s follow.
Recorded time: 7h36
